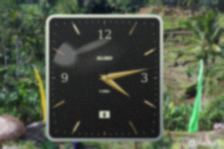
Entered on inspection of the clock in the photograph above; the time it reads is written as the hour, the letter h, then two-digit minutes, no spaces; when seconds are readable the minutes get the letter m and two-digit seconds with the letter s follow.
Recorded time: 4h13
